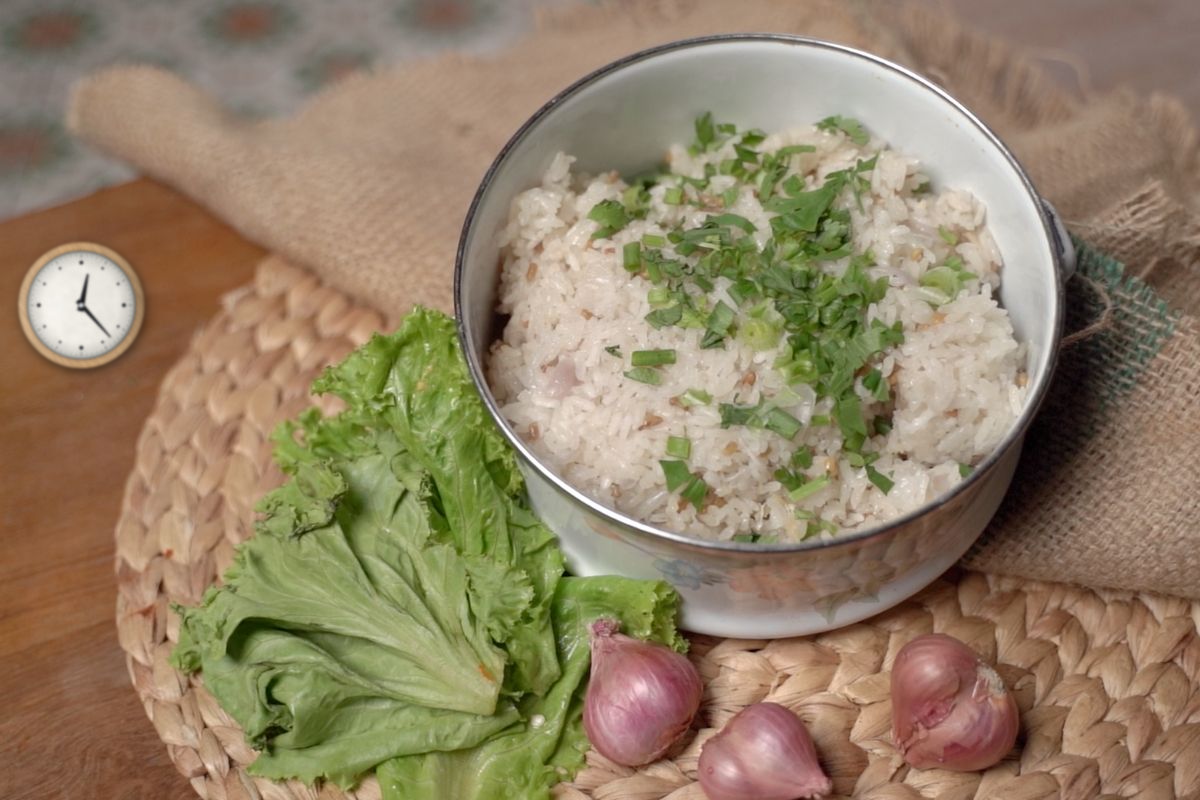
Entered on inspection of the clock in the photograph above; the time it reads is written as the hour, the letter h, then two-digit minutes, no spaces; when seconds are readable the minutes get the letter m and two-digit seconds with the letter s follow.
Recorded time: 12h23
